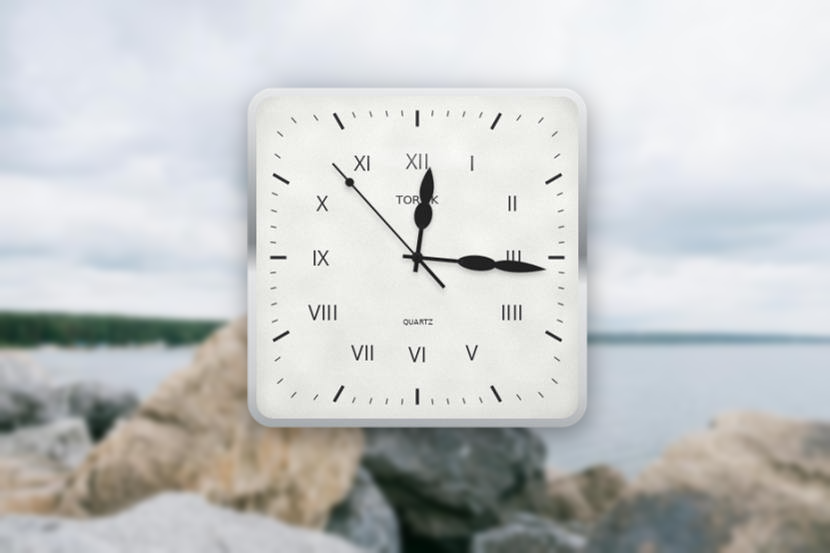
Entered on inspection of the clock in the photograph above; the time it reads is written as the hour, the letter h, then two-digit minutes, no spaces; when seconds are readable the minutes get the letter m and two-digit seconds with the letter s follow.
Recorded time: 12h15m53s
